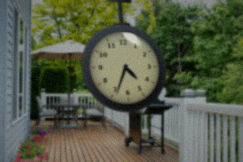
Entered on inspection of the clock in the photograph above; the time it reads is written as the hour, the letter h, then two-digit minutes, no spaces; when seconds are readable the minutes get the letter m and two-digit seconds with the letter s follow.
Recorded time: 4h34
